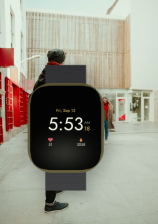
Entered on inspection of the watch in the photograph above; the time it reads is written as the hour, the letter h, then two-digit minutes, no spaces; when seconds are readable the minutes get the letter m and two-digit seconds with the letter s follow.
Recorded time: 5h53
